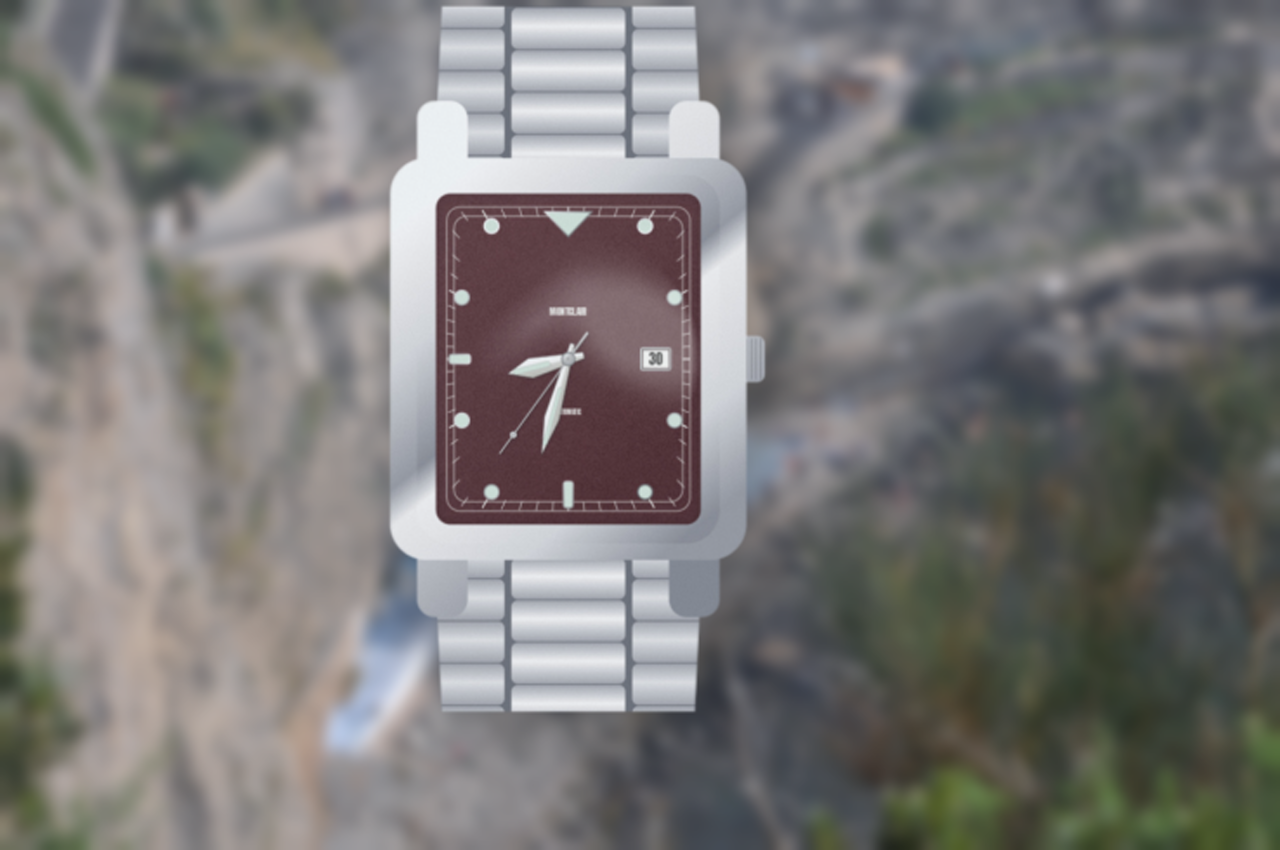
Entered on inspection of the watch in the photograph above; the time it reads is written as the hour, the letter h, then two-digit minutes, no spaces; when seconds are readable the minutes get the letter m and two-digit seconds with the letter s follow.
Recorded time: 8h32m36s
